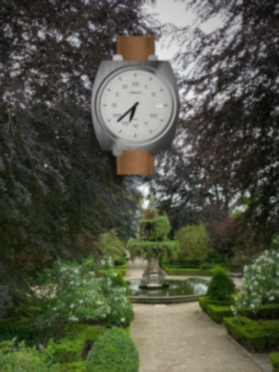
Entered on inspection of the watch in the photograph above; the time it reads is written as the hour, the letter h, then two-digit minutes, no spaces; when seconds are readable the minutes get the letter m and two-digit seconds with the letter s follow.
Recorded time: 6h38
